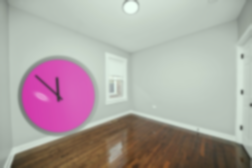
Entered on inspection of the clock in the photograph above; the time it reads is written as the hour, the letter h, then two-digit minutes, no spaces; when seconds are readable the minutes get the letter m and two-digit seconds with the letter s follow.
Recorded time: 11h52
